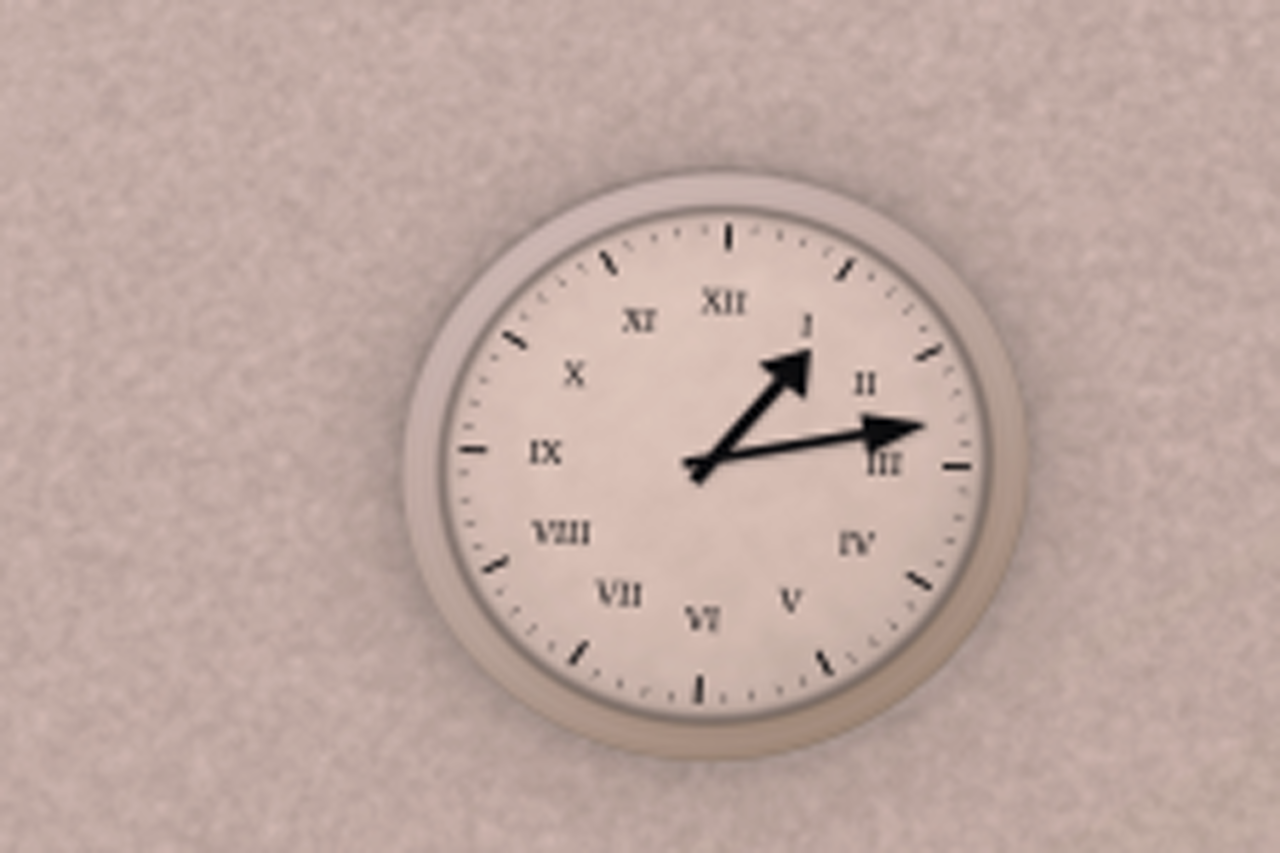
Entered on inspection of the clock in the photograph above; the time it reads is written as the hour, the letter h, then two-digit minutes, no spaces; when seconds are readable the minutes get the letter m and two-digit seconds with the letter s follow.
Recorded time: 1h13
